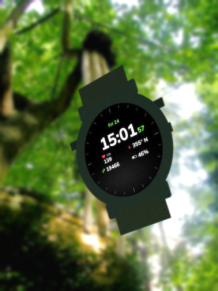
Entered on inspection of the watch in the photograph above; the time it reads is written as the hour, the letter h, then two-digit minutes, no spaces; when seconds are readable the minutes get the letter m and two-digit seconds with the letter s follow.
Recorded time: 15h01
